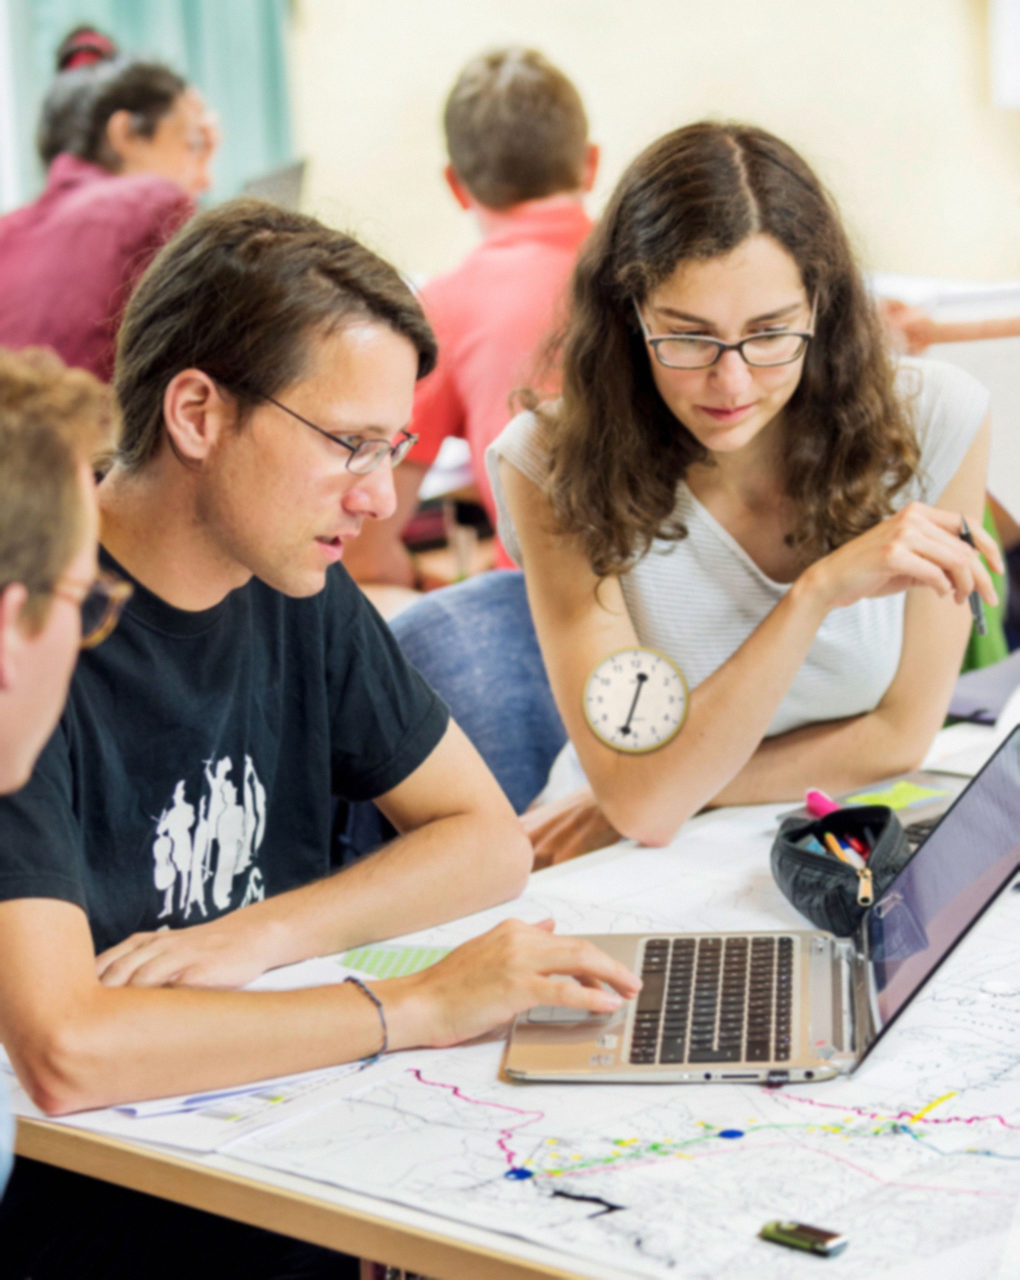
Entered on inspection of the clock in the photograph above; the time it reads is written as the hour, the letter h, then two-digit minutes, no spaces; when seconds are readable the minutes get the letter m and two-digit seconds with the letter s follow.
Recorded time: 12h33
